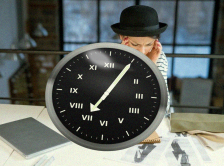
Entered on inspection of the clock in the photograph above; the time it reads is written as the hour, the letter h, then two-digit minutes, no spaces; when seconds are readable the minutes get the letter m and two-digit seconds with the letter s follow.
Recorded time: 7h05
